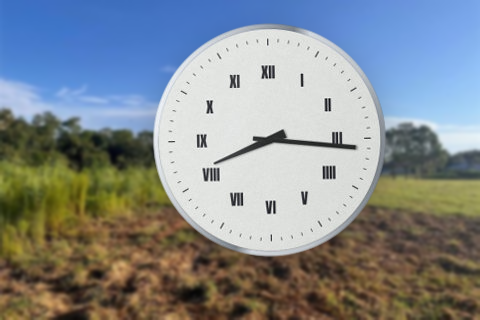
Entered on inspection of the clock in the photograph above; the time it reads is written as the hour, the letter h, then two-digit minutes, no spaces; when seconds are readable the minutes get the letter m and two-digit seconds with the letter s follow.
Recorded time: 8h16
